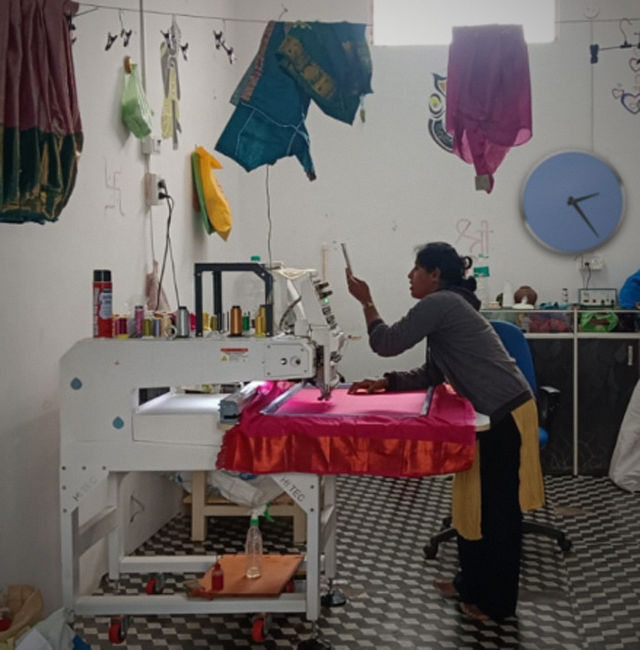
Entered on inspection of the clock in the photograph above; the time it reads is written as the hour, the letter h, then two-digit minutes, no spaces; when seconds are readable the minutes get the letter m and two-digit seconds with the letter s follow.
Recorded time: 2h24
